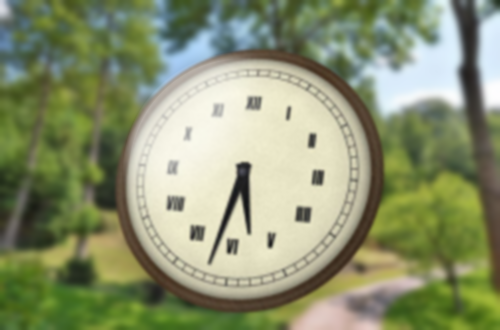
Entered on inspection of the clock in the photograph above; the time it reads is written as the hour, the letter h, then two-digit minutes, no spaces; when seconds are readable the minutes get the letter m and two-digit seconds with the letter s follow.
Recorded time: 5h32
